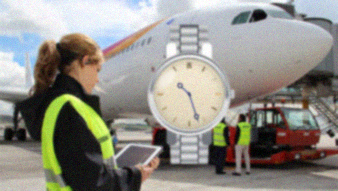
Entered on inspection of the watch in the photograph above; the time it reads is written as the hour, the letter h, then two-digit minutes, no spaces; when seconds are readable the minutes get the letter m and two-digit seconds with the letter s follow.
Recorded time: 10h27
